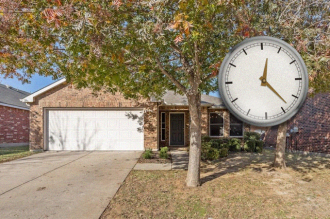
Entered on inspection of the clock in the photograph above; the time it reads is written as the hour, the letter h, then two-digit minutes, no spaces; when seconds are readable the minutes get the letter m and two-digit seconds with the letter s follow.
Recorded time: 12h23
